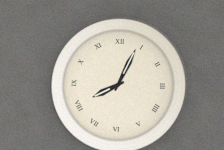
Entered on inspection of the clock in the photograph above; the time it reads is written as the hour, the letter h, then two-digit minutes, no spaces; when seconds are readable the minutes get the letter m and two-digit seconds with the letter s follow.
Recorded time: 8h04
